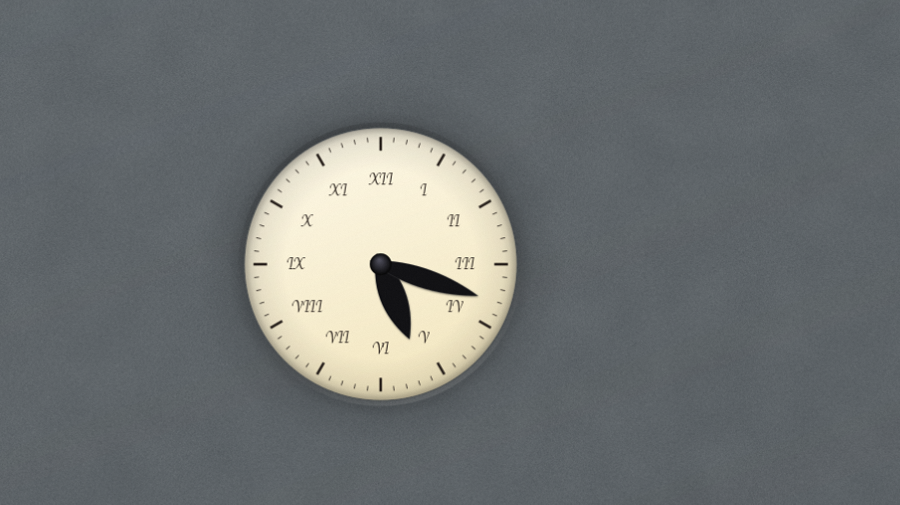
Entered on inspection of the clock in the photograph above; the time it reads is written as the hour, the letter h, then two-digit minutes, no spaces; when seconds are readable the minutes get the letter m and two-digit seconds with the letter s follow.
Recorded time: 5h18
